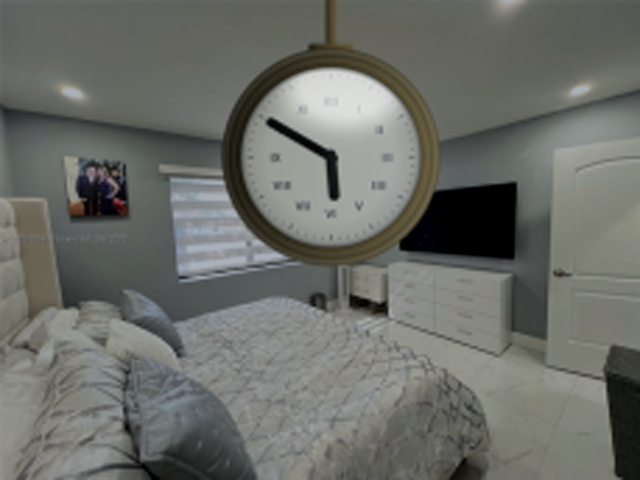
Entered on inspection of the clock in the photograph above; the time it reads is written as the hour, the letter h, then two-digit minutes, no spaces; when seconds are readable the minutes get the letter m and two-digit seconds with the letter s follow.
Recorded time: 5h50
